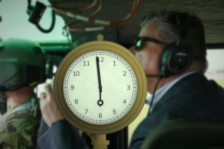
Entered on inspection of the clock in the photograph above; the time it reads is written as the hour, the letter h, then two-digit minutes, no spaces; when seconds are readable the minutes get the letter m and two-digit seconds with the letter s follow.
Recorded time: 5h59
